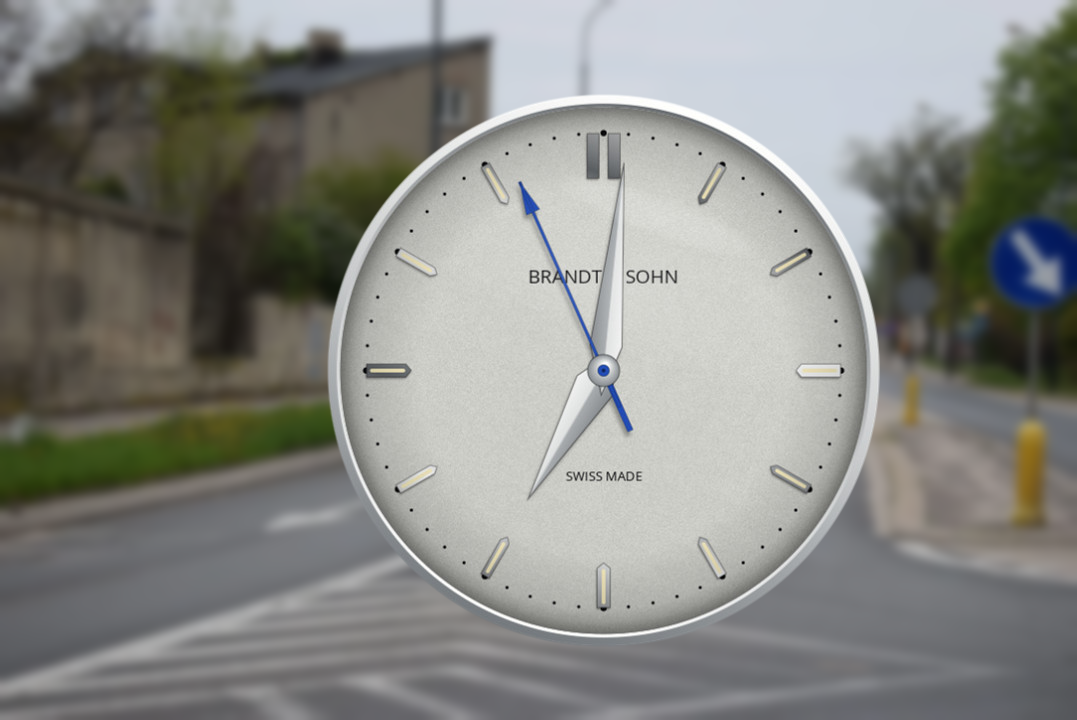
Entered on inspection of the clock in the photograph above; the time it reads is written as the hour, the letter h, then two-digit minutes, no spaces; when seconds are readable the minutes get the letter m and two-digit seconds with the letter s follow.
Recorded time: 7h00m56s
